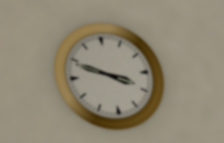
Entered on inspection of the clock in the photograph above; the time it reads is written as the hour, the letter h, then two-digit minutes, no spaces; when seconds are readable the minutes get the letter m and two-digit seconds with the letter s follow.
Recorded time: 3h49
